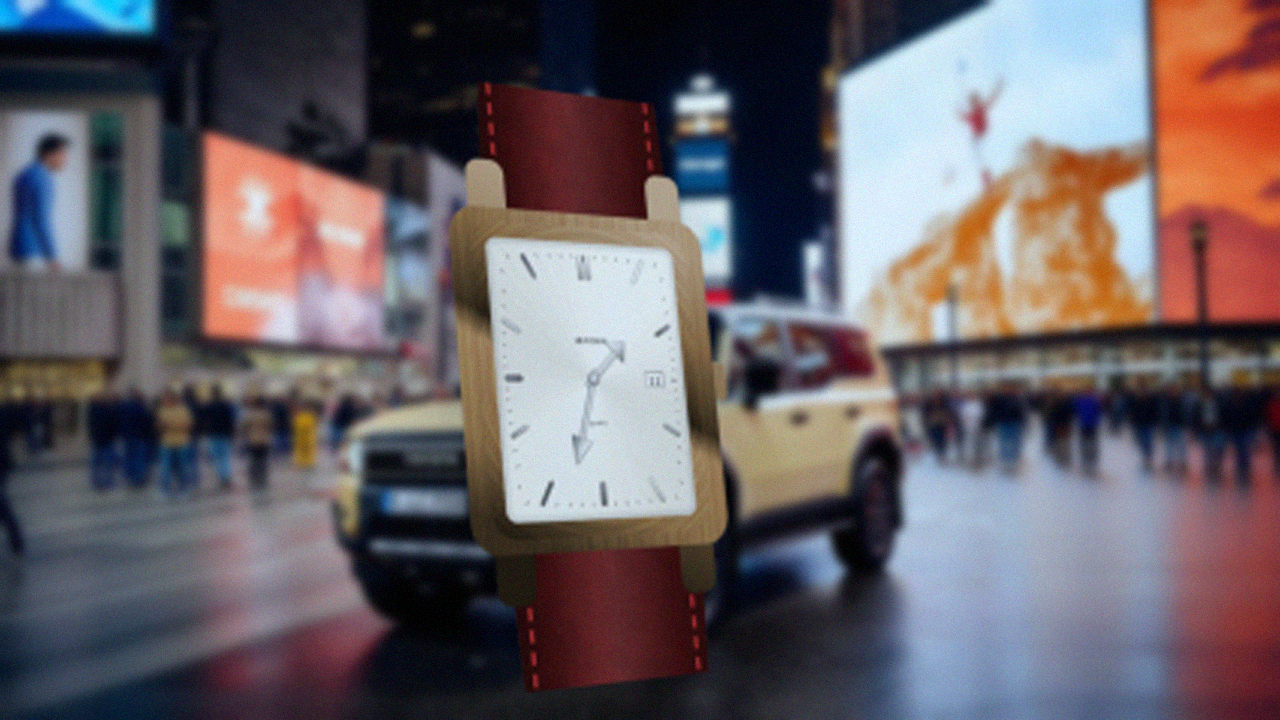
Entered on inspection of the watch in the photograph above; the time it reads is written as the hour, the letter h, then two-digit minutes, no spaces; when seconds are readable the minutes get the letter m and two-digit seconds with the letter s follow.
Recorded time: 1h33
